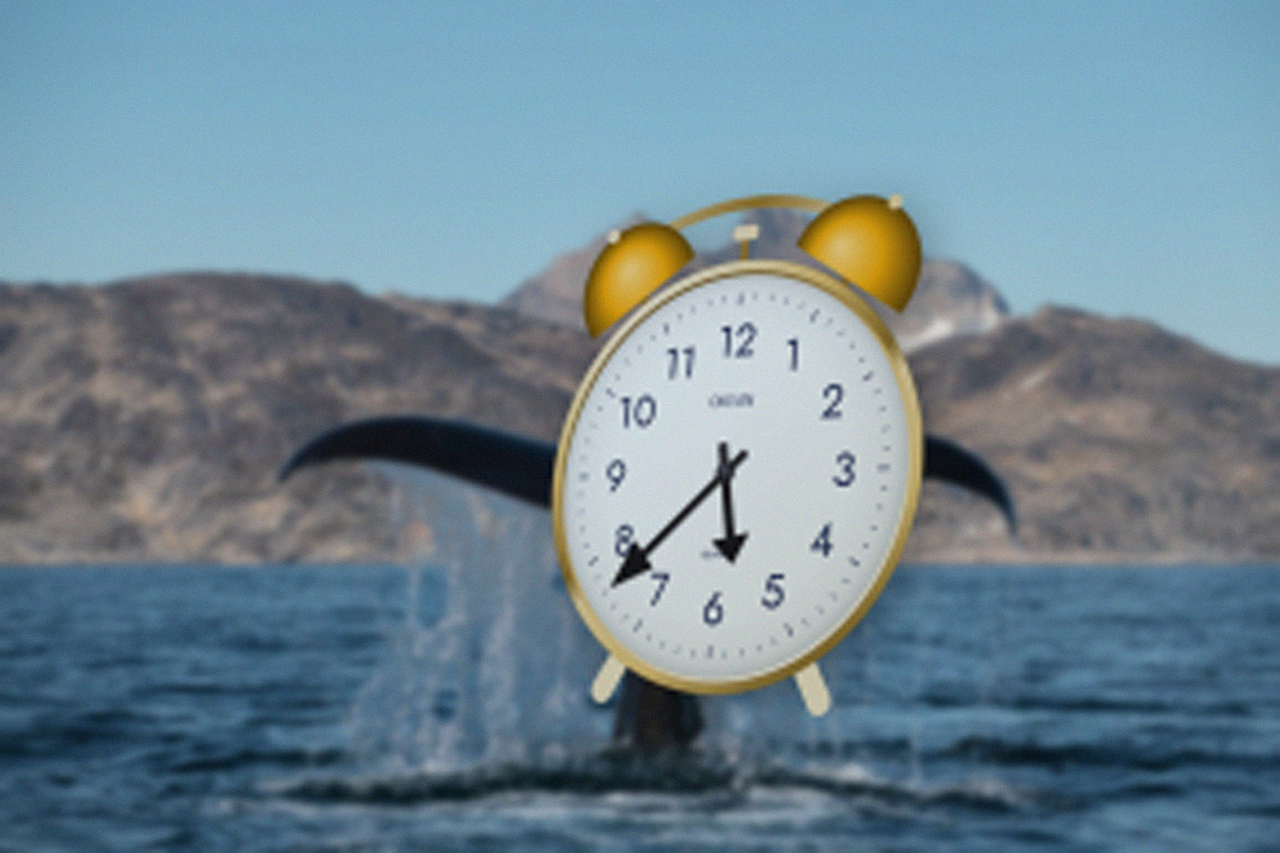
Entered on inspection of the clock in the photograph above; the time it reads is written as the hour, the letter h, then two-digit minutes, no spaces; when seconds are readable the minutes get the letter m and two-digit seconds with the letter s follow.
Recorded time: 5h38
